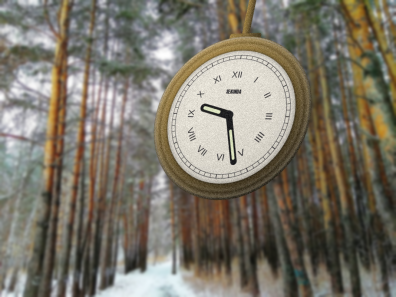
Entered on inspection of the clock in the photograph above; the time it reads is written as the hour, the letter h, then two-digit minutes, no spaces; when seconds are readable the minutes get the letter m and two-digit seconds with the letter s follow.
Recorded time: 9h27
